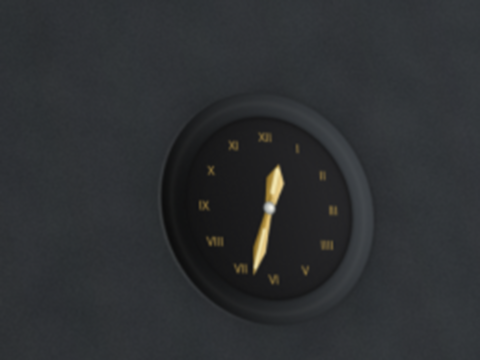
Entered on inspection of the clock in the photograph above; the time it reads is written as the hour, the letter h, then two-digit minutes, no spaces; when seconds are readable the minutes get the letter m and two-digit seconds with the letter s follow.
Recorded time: 12h33
